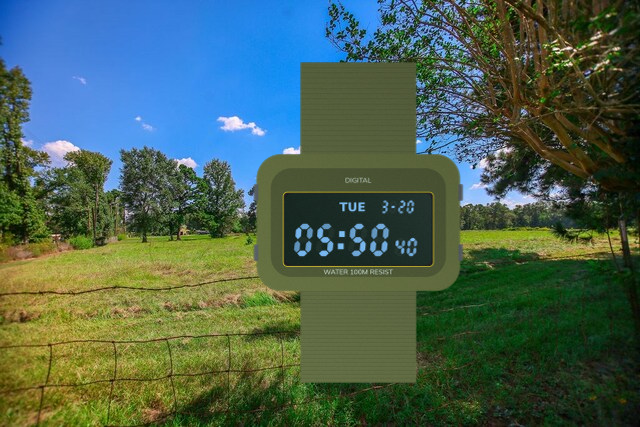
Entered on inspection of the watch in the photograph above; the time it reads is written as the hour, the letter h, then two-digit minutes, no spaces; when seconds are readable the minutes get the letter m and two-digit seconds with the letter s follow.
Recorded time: 5h50m40s
